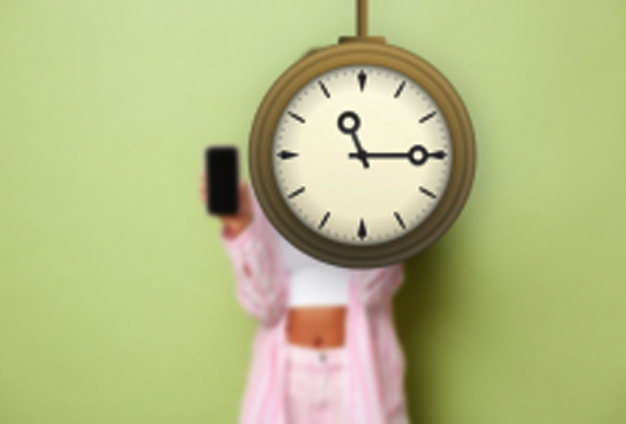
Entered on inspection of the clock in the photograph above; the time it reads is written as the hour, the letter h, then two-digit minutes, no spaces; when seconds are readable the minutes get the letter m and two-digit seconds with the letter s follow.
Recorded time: 11h15
